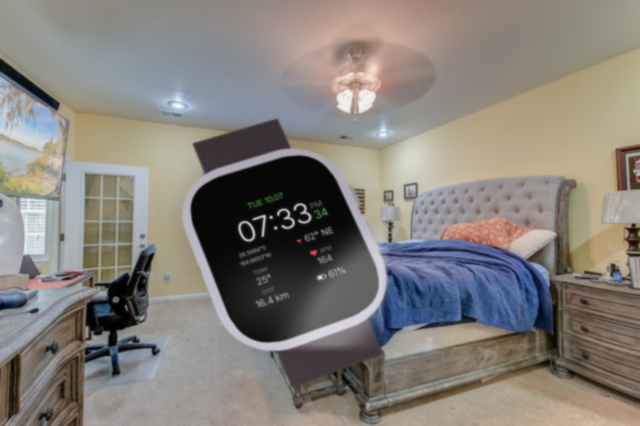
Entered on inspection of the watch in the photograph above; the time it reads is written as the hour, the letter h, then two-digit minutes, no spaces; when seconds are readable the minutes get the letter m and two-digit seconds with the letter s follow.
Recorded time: 7h33m34s
